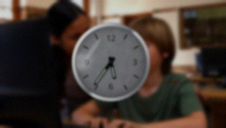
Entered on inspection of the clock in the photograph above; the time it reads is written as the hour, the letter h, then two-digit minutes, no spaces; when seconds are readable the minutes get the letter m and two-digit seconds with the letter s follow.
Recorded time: 5h36
